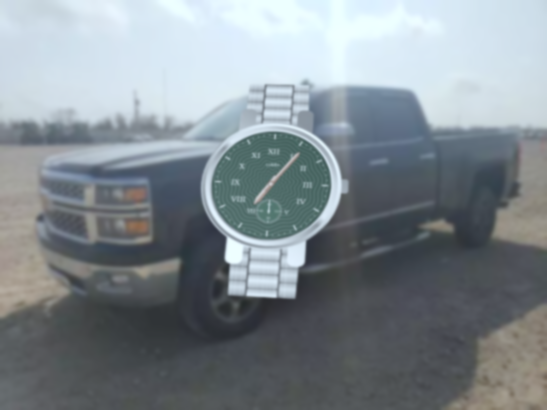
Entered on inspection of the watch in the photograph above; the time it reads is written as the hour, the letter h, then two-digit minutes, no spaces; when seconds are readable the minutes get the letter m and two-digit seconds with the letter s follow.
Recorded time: 7h06
